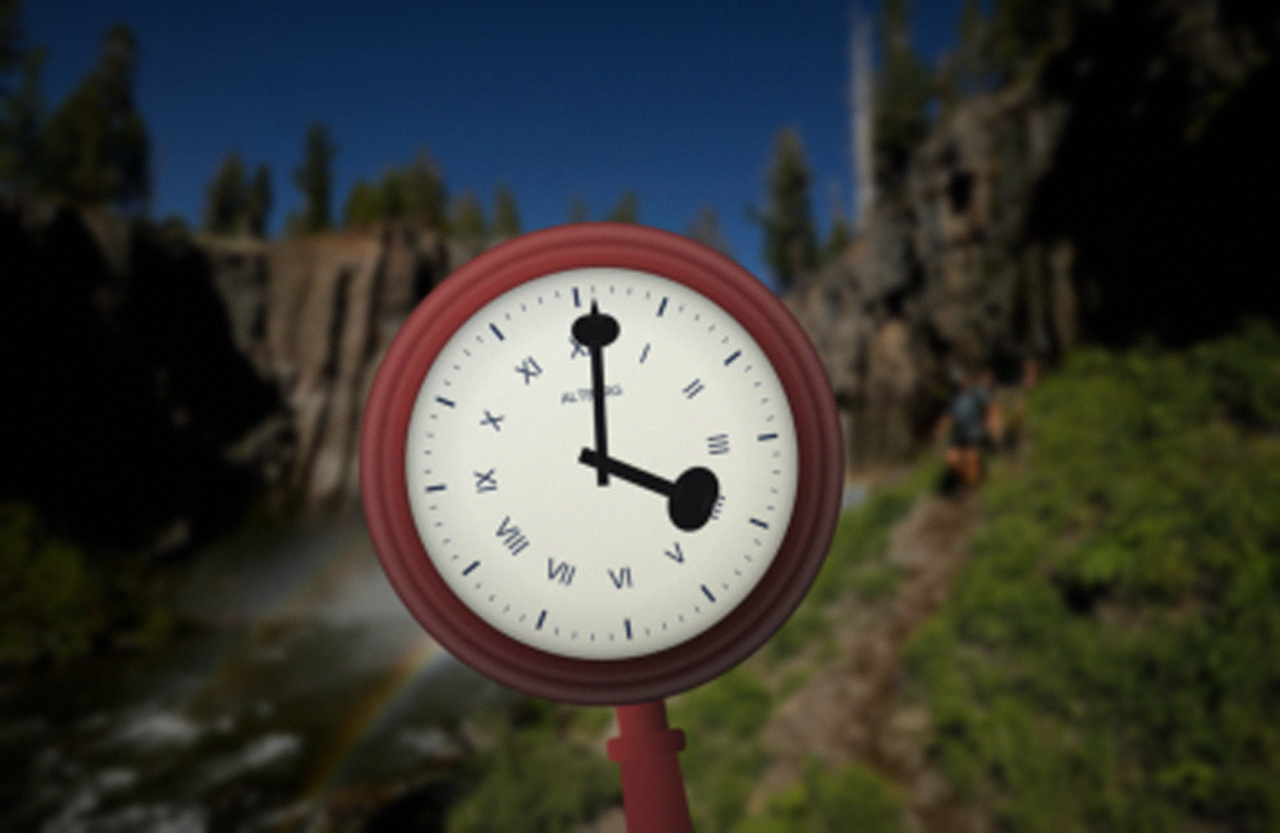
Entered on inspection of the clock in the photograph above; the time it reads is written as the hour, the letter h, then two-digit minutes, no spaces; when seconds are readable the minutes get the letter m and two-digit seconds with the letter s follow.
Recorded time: 4h01
